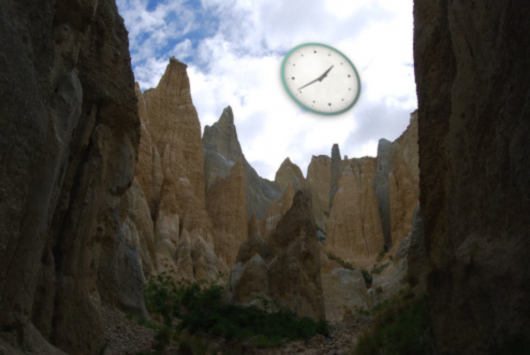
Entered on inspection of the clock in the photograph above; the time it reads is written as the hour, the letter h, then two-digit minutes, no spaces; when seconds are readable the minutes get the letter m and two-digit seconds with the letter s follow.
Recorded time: 1h41
